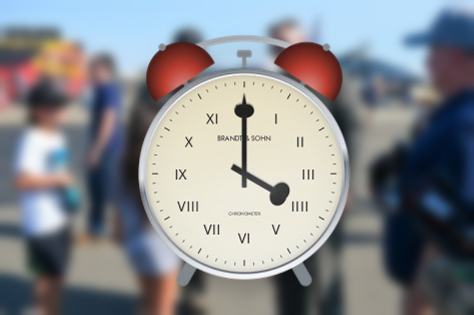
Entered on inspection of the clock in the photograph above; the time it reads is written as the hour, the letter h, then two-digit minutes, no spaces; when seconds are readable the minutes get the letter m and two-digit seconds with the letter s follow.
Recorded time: 4h00
